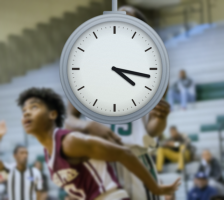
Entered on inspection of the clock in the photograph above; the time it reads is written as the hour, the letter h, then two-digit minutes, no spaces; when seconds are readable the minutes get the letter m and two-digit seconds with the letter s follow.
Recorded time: 4h17
